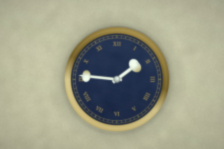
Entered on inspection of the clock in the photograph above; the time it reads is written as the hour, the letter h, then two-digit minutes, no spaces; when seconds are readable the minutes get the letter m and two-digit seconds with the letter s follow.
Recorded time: 1h46
